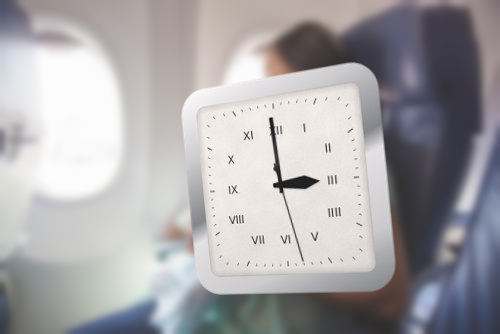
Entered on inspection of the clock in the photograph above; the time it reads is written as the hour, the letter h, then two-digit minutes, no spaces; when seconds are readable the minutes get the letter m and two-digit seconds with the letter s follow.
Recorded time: 2h59m28s
